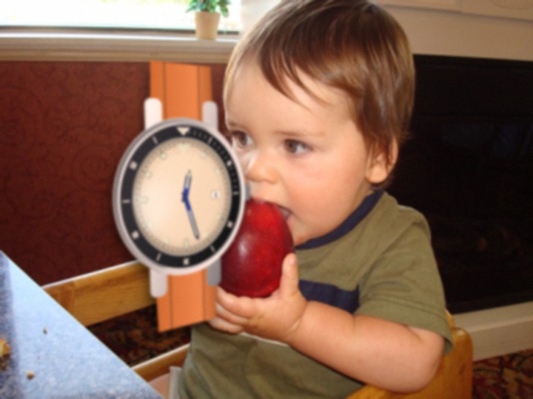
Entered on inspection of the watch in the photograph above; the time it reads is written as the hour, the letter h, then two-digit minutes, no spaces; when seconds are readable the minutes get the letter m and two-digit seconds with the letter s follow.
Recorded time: 12h27
